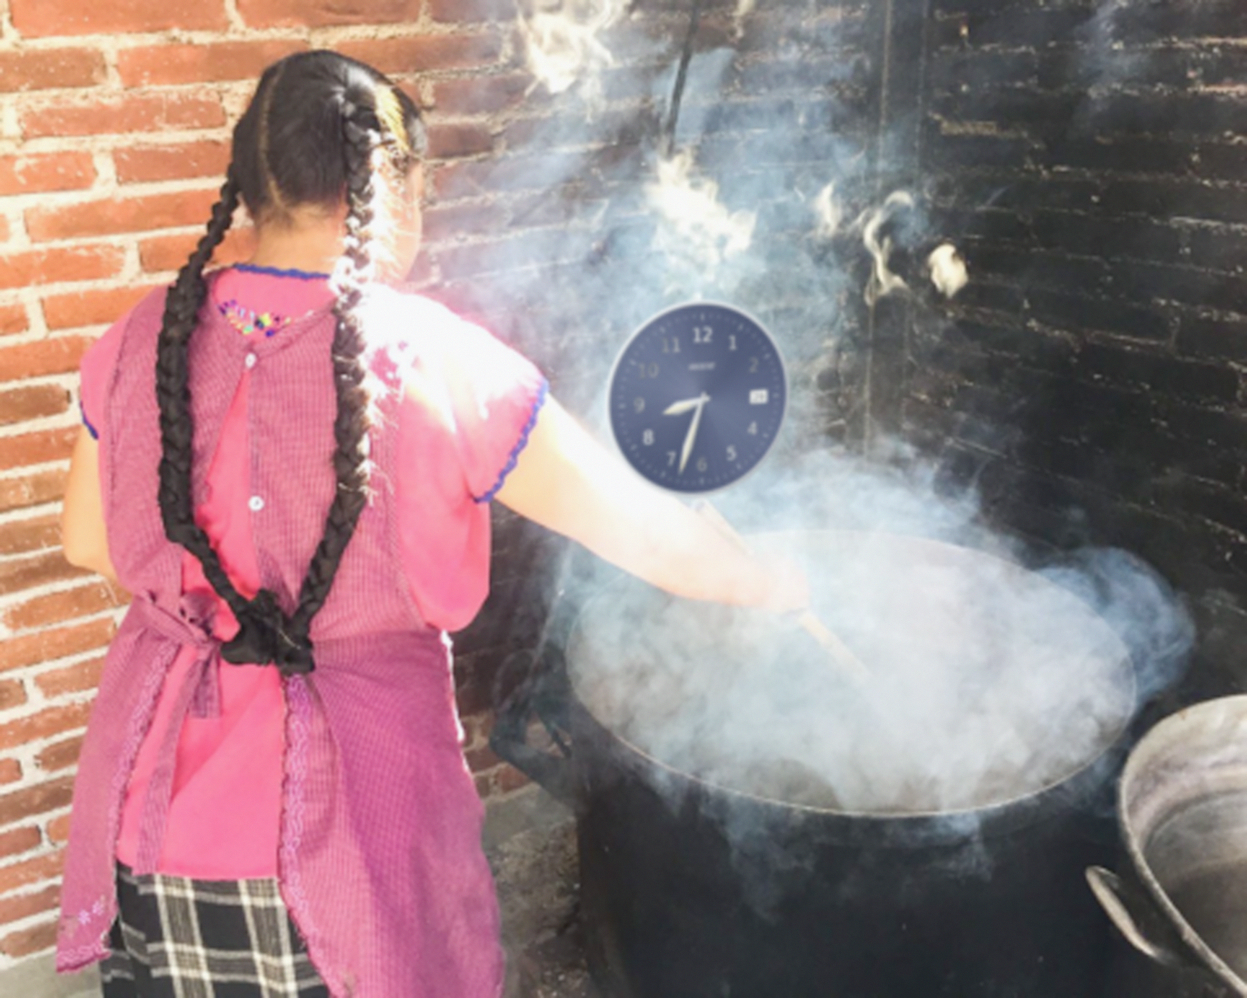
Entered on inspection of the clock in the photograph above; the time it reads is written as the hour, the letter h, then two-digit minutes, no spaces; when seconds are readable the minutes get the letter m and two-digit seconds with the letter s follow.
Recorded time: 8h33
